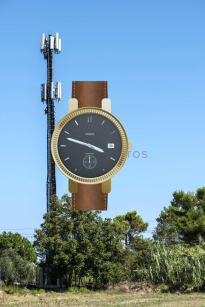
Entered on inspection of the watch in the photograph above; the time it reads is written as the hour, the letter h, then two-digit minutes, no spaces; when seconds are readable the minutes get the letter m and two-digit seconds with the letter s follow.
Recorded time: 3h48
